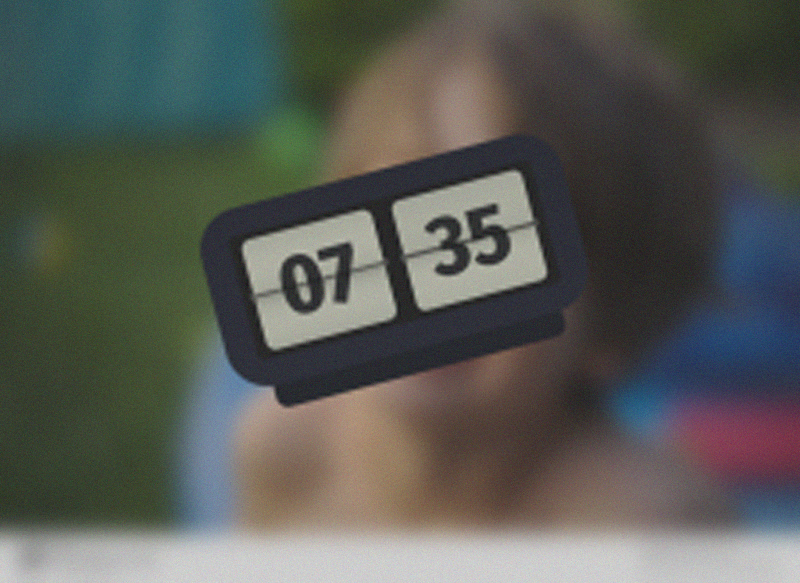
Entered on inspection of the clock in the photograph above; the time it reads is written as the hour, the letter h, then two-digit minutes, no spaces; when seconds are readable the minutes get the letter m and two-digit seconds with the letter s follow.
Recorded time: 7h35
